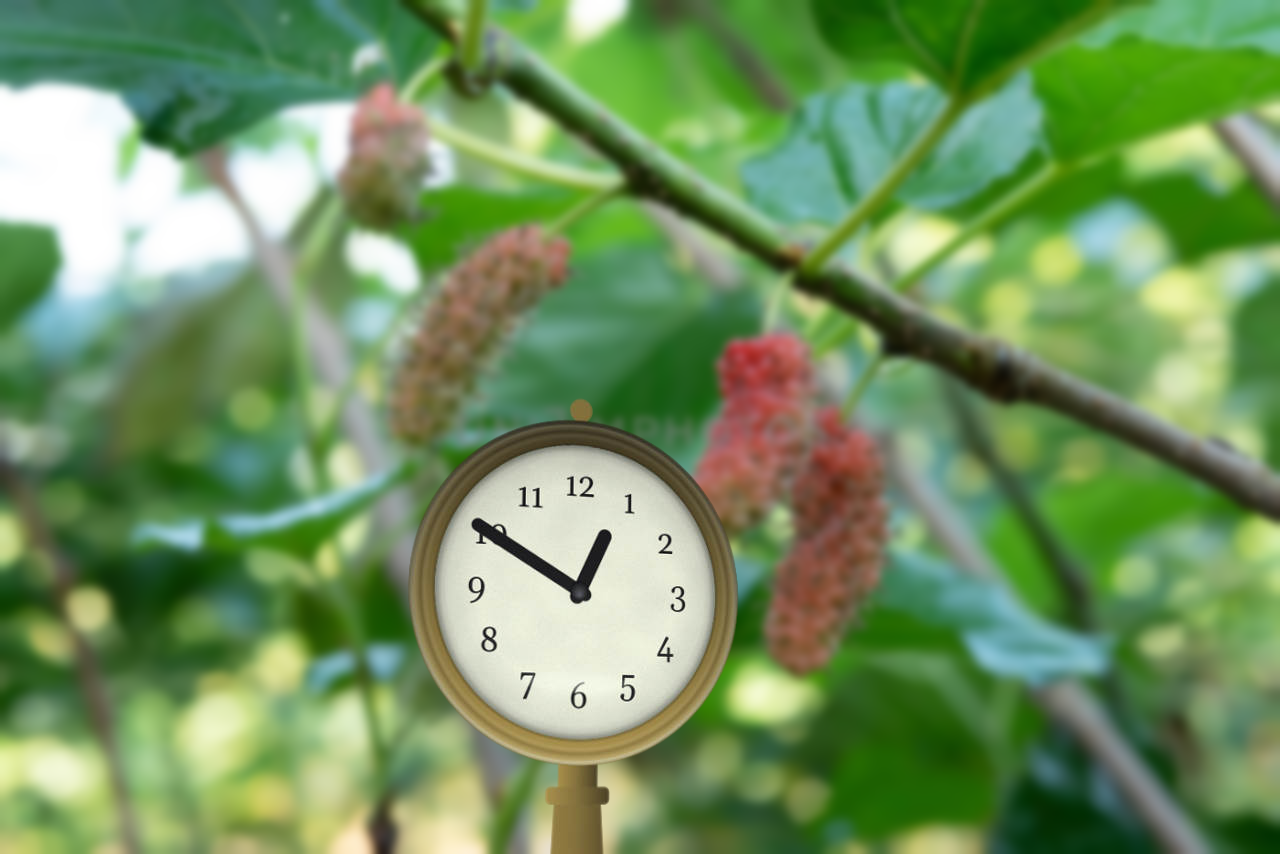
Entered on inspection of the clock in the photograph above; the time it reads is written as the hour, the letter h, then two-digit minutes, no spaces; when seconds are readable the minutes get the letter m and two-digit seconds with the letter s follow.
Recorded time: 12h50
